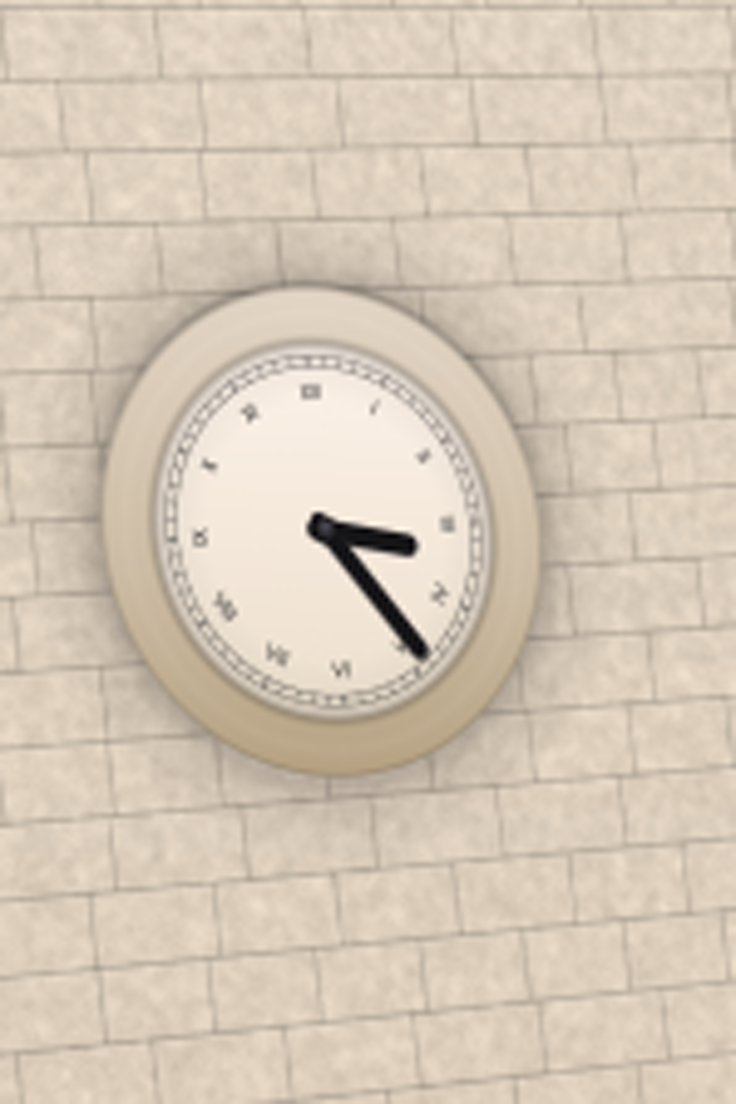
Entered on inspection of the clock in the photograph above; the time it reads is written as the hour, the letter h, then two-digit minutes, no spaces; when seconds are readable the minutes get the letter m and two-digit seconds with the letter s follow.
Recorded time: 3h24
